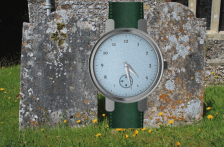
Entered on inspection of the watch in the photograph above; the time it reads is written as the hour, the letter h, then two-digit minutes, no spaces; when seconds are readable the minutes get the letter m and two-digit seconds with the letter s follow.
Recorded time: 4h28
